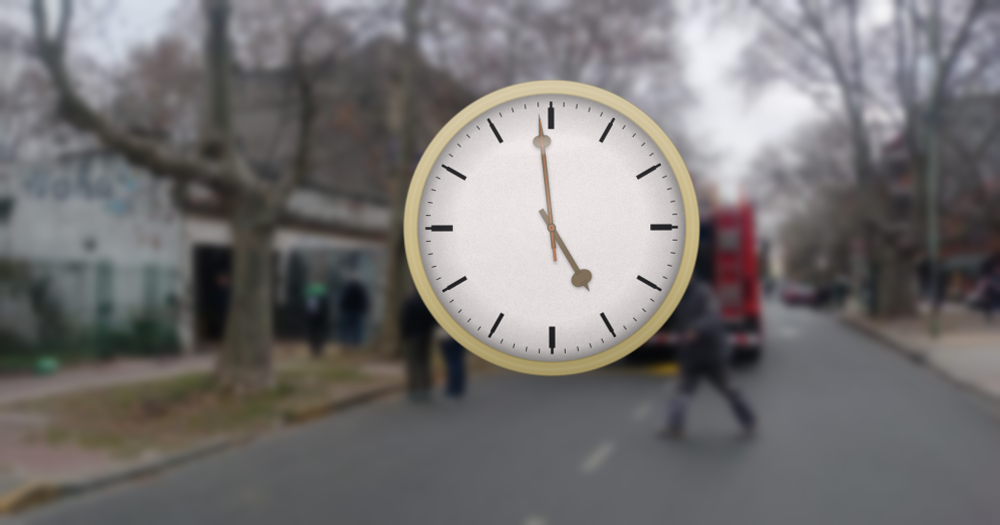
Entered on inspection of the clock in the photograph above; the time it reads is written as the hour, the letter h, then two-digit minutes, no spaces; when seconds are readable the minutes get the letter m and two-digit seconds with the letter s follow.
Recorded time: 4h58m59s
